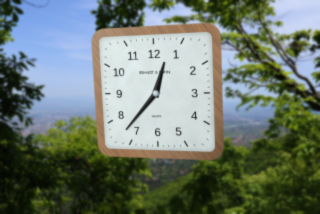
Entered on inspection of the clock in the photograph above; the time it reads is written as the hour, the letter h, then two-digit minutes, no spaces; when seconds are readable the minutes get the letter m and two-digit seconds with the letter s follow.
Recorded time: 12h37
